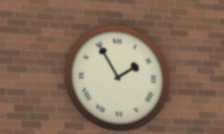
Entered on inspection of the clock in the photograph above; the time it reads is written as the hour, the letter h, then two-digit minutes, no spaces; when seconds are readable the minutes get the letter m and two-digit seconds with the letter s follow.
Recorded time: 1h55
